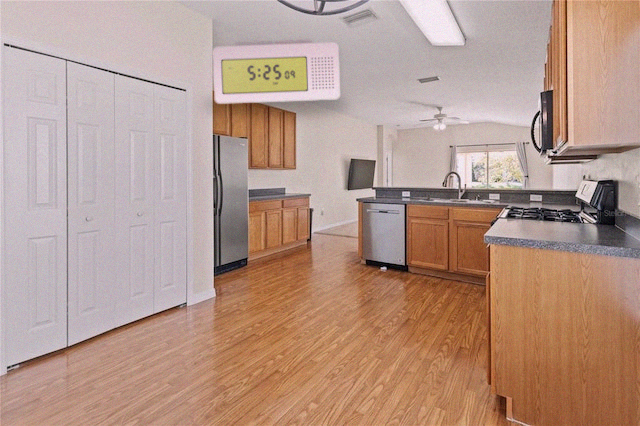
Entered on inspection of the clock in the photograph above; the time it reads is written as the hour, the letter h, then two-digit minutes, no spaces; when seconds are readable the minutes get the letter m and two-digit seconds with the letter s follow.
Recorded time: 5h25
